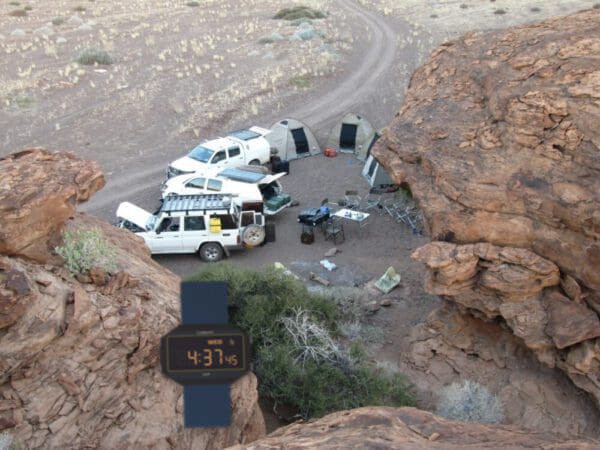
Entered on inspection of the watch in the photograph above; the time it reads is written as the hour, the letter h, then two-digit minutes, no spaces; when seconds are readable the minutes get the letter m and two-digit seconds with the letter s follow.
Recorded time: 4h37
